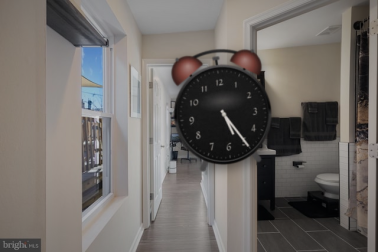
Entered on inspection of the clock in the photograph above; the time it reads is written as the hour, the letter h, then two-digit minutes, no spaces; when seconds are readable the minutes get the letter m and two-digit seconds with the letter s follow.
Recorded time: 5h25
